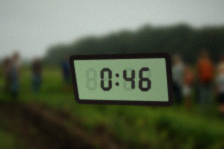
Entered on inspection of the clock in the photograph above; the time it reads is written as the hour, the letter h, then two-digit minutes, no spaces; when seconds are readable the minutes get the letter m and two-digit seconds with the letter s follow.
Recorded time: 0h46
